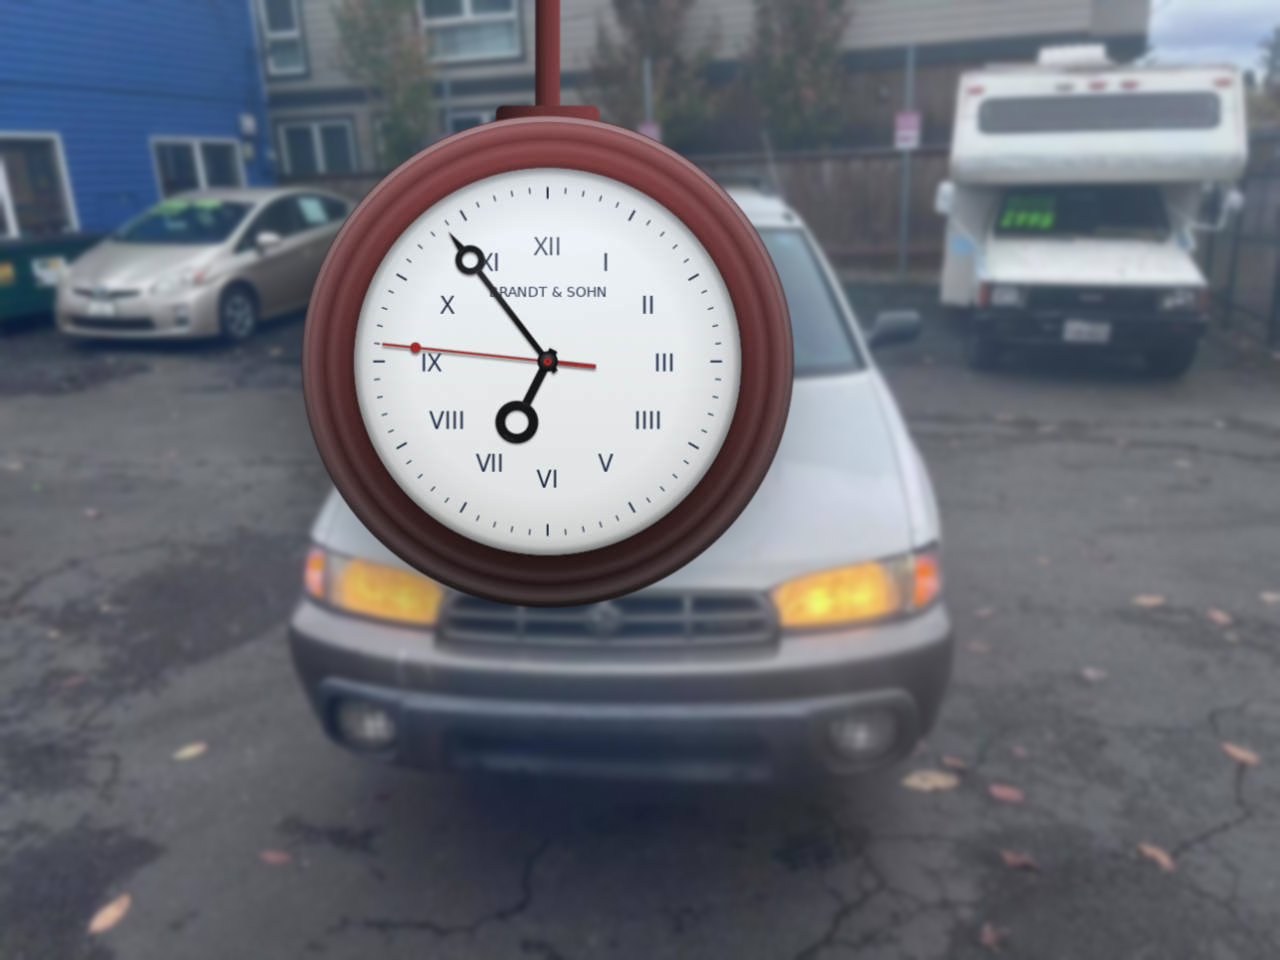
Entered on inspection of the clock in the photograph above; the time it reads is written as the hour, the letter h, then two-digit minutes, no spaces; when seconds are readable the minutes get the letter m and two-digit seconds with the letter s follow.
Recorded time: 6h53m46s
